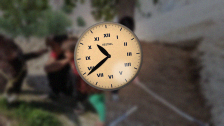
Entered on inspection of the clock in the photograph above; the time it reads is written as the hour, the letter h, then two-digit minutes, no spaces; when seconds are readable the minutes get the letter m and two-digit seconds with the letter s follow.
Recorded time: 10h39
